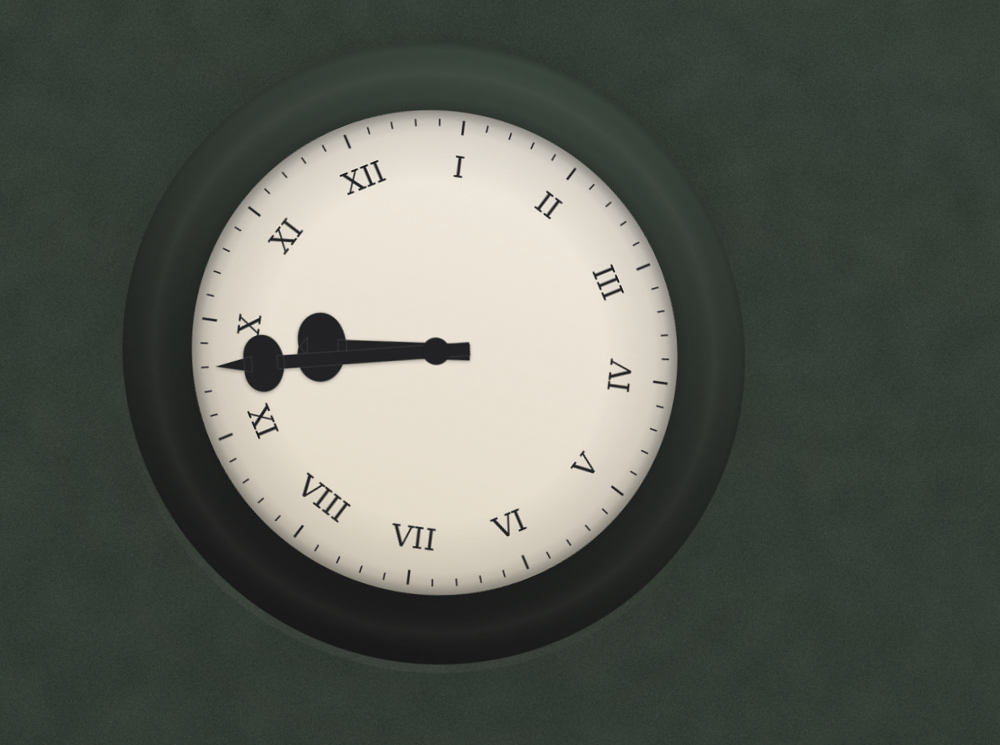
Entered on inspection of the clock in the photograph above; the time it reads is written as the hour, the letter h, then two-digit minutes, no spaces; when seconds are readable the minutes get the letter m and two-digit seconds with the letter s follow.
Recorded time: 9h48
